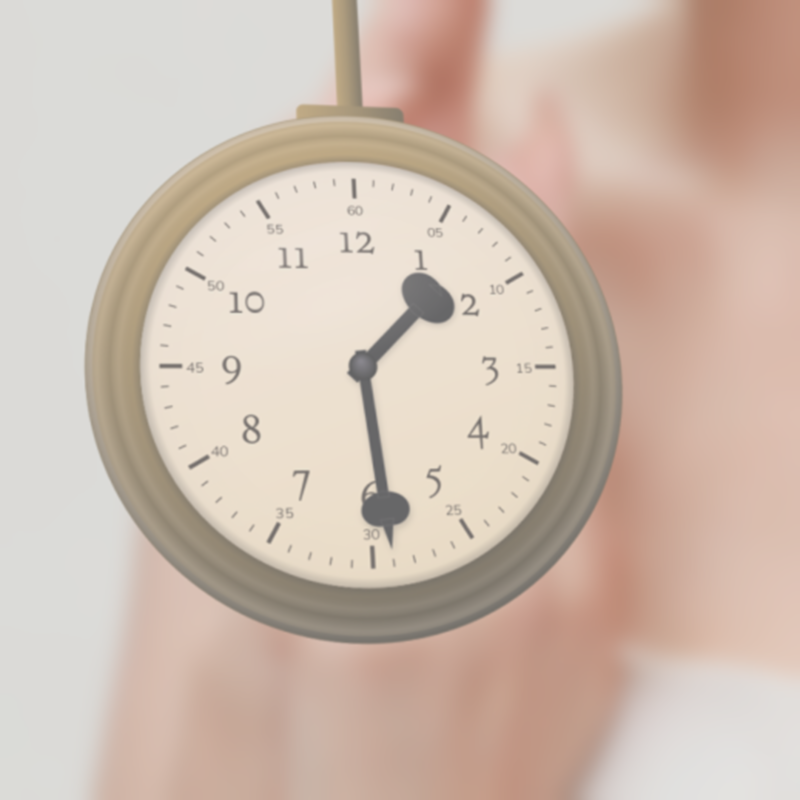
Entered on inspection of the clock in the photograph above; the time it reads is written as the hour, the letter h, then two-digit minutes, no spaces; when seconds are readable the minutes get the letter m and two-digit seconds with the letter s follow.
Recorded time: 1h29
